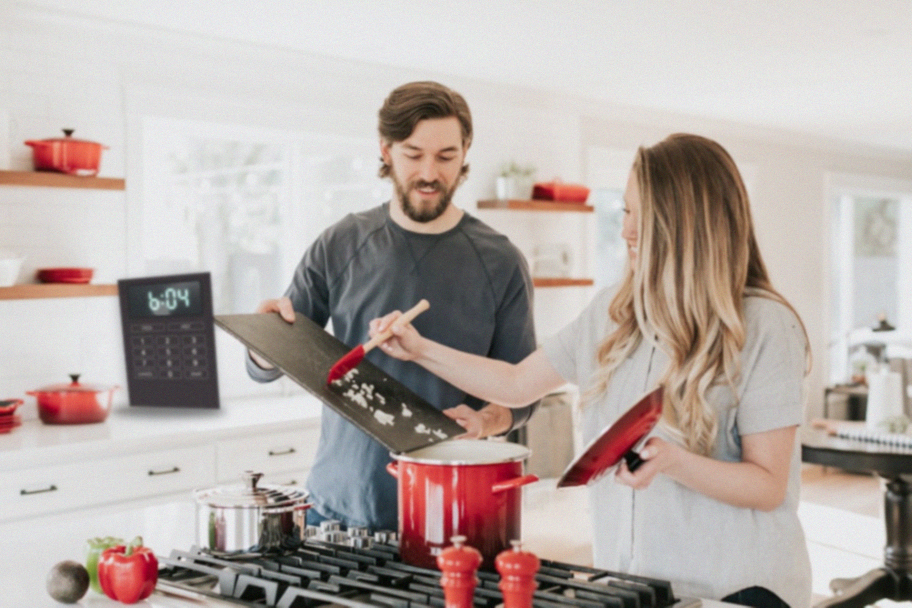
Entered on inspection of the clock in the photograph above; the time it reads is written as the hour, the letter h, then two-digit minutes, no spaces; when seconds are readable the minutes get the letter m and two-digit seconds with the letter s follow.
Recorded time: 6h04
